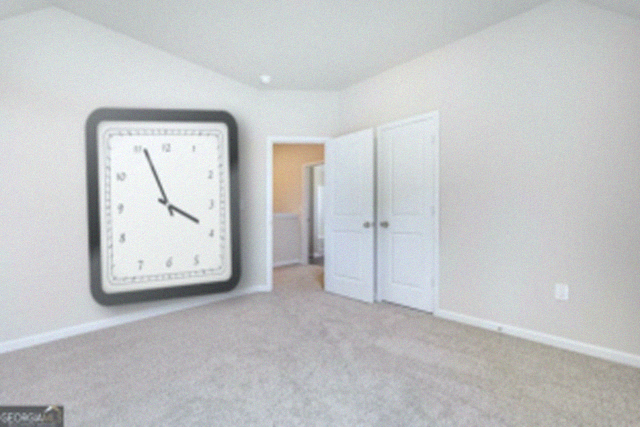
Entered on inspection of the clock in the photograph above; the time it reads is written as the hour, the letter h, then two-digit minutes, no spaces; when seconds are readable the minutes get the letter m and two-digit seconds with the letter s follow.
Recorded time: 3h56
